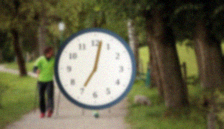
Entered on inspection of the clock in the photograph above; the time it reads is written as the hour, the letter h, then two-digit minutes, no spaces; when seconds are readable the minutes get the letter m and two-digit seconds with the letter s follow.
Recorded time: 7h02
